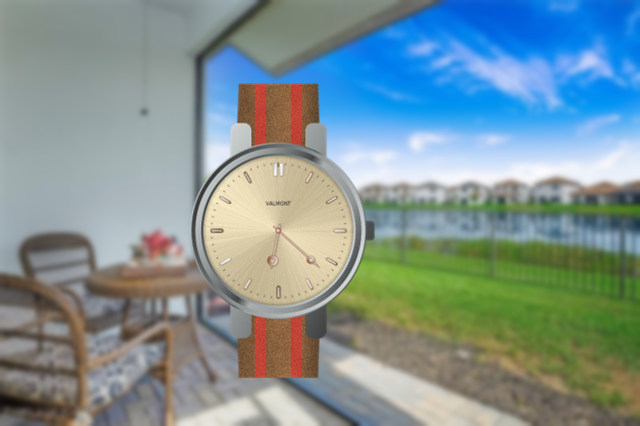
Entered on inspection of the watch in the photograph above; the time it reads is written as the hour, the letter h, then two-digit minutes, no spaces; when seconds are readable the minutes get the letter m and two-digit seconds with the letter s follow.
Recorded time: 6h22
